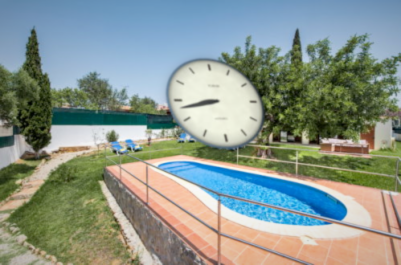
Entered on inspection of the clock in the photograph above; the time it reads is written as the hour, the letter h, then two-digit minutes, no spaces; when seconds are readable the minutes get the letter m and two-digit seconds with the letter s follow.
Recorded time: 8h43
